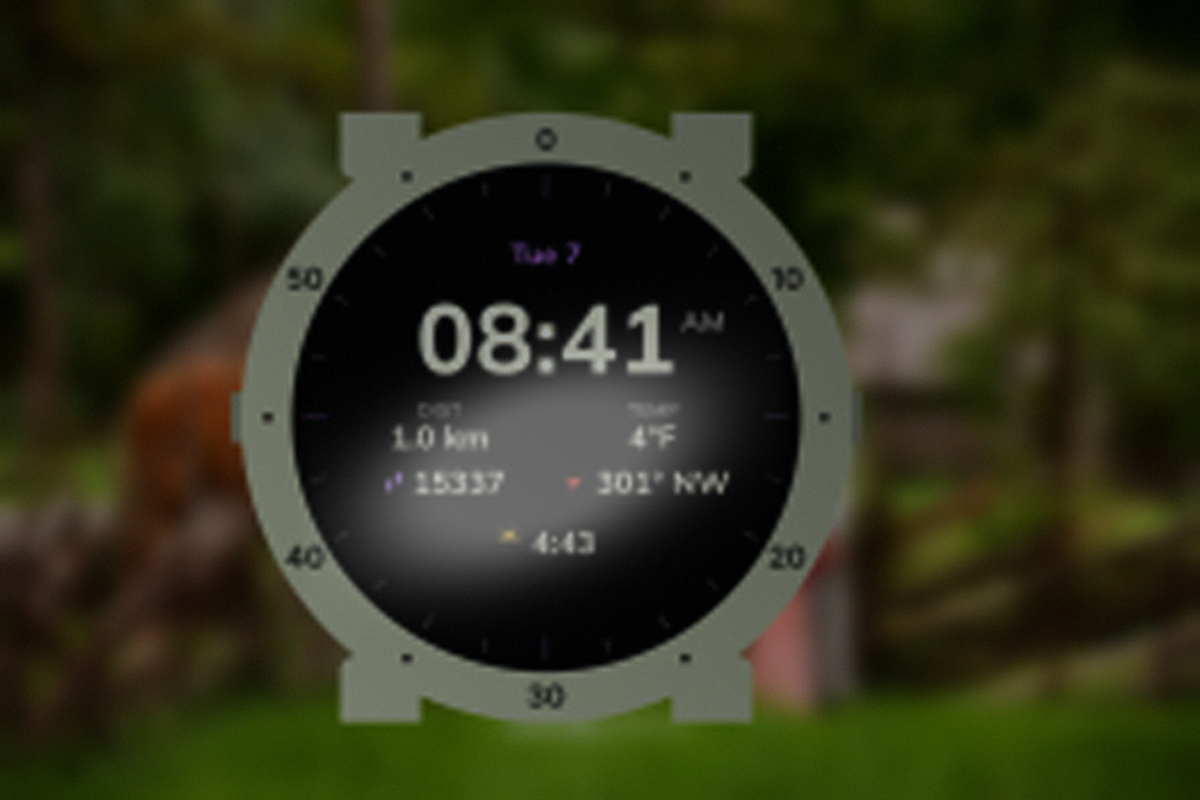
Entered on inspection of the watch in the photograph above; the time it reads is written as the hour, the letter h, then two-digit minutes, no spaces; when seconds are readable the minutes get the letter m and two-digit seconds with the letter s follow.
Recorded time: 8h41
